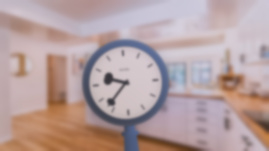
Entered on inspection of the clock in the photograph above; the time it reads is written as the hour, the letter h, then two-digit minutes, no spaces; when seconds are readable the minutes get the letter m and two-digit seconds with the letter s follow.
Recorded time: 9h37
